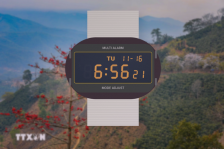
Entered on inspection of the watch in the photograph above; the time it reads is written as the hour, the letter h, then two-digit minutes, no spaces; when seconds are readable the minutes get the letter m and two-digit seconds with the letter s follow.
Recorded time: 6h56m21s
